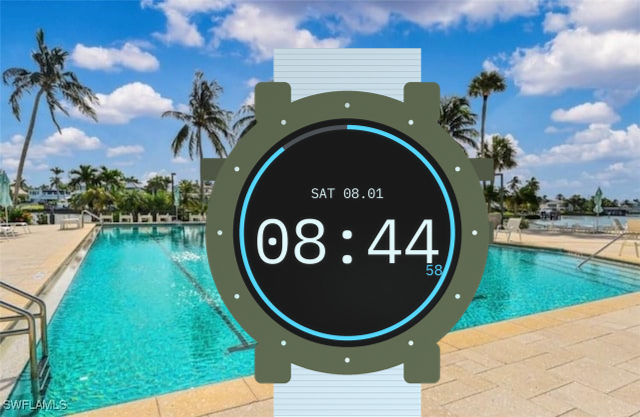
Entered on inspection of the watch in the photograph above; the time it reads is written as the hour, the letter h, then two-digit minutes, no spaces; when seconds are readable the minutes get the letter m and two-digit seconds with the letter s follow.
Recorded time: 8h44m58s
